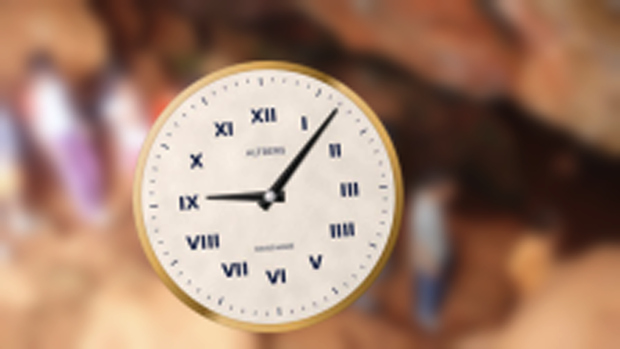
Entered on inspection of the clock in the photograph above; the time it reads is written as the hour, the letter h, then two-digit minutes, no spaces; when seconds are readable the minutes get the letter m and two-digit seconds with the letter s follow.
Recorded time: 9h07
